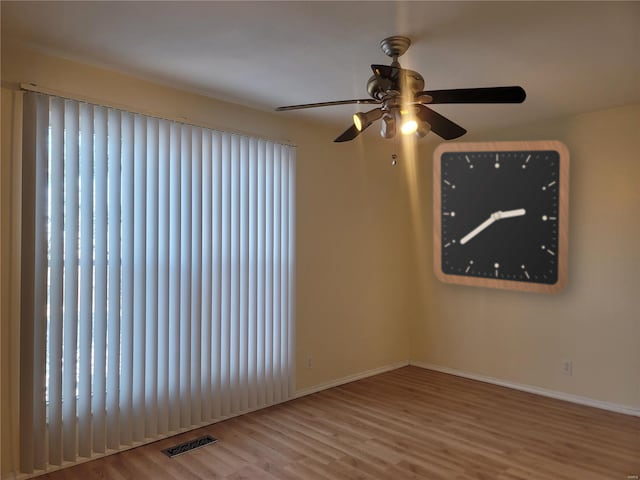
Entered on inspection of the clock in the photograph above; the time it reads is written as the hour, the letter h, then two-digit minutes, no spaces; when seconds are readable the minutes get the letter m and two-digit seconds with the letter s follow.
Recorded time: 2h39
